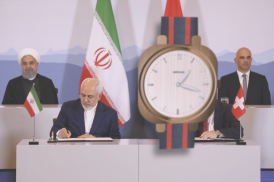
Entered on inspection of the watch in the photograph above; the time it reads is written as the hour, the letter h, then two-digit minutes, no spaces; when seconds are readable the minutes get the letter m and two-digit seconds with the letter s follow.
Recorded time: 1h18
